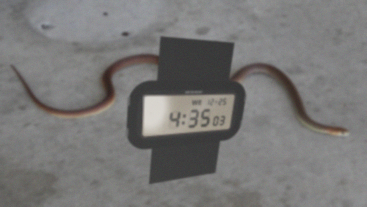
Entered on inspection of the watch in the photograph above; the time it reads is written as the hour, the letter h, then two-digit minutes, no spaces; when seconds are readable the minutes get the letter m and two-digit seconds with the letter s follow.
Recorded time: 4h35
